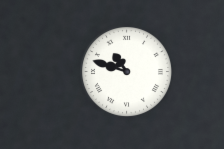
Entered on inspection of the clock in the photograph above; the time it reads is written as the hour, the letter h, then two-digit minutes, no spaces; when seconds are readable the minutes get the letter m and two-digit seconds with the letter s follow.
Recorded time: 10h48
